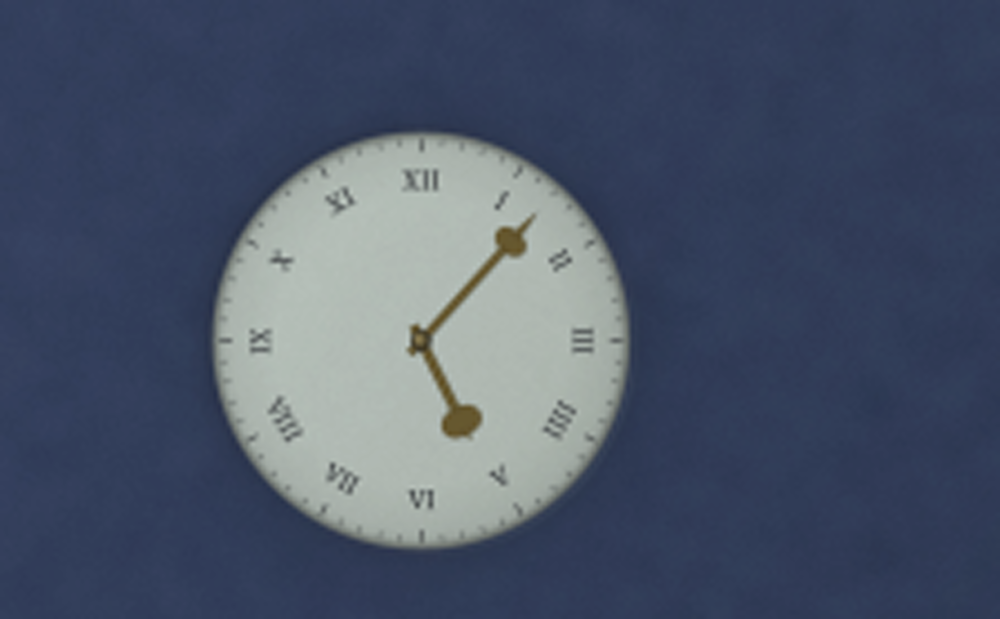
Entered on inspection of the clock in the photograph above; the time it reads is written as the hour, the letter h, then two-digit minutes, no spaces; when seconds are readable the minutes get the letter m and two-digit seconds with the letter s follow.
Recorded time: 5h07
